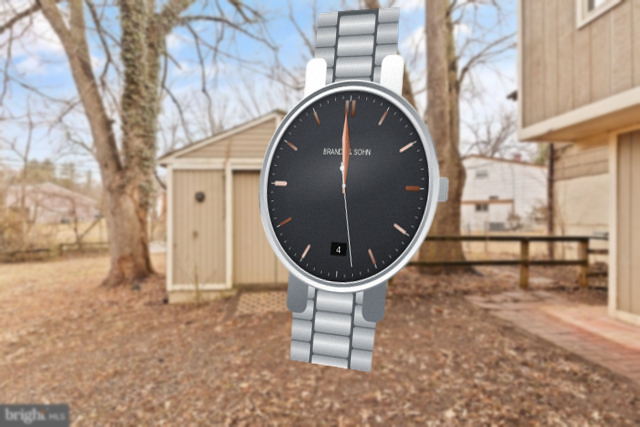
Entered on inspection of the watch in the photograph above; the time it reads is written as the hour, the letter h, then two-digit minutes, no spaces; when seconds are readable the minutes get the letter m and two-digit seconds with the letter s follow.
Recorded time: 11h59m28s
